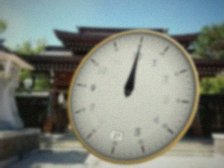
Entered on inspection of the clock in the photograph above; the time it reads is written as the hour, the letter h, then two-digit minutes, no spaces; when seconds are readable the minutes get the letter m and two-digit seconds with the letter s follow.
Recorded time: 12h00
